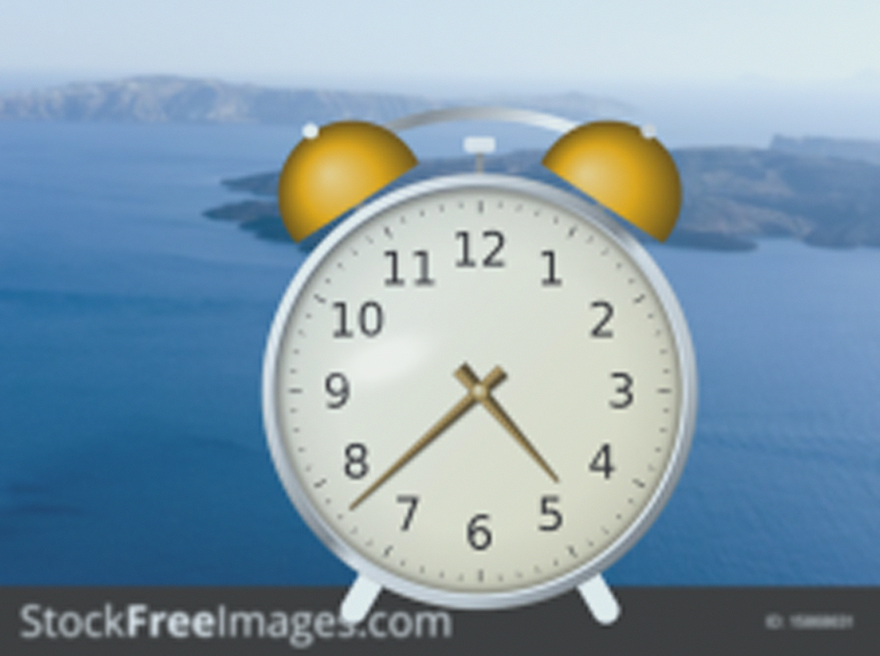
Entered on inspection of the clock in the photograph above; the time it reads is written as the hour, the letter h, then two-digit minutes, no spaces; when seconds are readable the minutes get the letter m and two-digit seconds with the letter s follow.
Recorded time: 4h38
